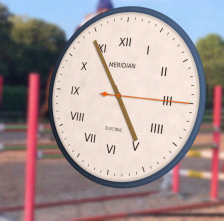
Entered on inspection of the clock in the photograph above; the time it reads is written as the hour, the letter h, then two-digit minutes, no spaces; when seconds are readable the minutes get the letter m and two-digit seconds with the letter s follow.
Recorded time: 4h54m15s
